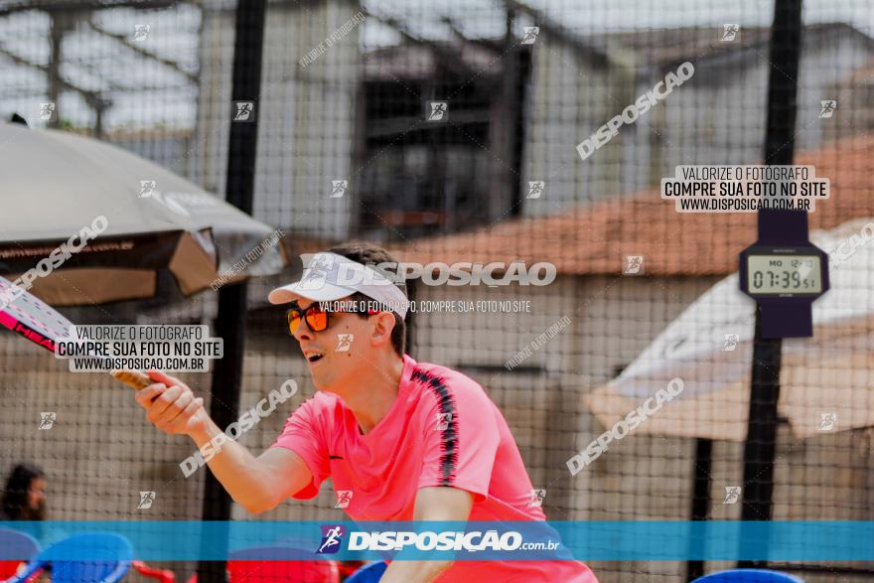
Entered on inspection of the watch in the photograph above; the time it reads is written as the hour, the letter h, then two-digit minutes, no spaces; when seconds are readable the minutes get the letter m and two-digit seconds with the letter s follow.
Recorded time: 7h39
